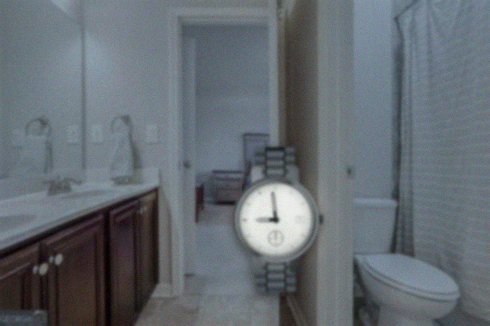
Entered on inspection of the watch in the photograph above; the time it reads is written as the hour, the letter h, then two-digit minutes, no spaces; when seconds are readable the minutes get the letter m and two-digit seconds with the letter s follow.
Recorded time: 8h59
